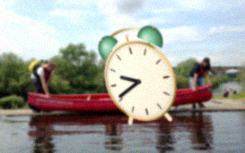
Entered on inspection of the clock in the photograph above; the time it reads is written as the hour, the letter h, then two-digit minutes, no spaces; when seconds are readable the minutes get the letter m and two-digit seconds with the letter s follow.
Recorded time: 9h41
